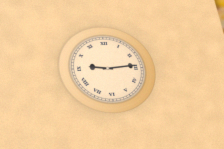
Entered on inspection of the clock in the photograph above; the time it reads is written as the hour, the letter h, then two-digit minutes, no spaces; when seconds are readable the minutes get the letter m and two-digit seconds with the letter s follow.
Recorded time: 9h14
